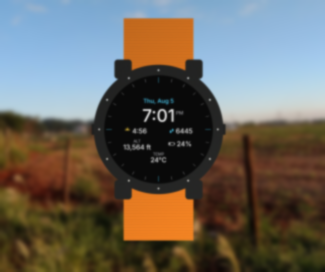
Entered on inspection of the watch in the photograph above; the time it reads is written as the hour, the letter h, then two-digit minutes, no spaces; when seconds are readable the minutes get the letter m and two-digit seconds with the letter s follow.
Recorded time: 7h01
